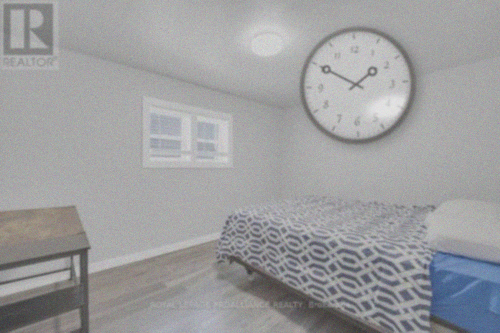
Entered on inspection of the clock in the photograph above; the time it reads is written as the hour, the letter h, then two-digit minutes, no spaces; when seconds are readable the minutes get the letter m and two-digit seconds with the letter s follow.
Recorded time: 1h50
